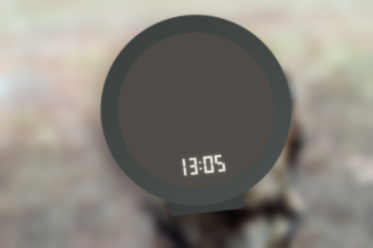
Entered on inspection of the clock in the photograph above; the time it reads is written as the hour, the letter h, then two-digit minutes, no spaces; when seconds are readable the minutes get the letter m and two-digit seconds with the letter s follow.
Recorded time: 13h05
